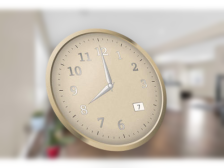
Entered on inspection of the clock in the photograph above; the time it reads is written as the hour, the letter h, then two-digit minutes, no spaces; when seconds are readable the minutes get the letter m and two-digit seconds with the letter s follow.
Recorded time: 8h00
